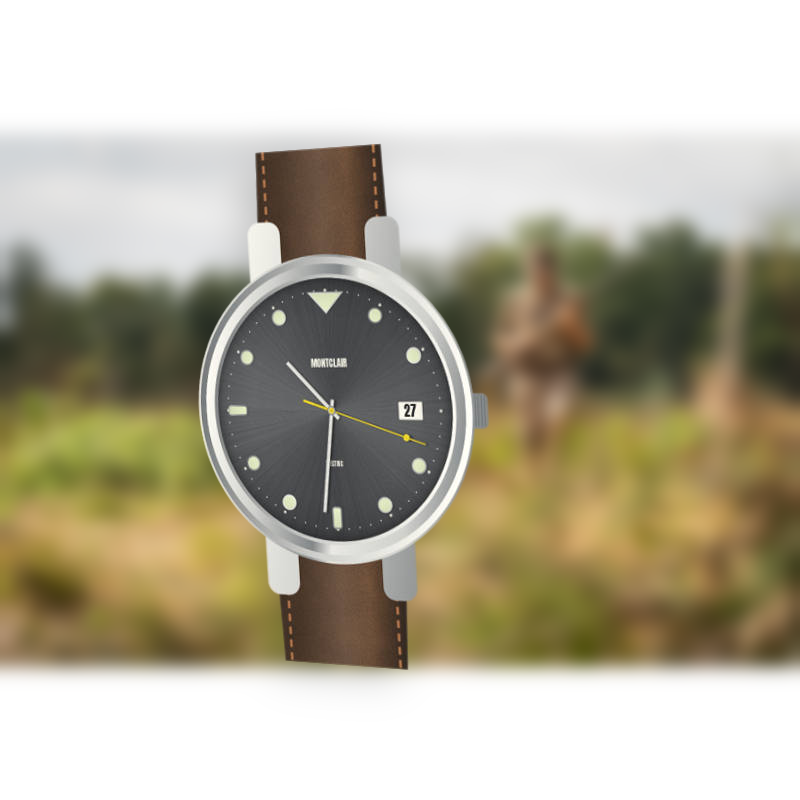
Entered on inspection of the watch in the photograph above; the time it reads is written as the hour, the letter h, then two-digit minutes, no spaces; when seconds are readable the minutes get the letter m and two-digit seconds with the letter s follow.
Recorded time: 10h31m18s
